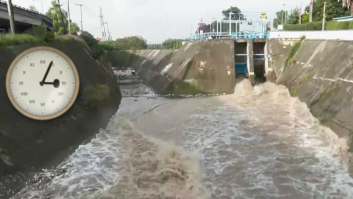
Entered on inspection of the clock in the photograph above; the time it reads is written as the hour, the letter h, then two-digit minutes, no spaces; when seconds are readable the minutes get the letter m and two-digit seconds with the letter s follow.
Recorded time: 3h04
